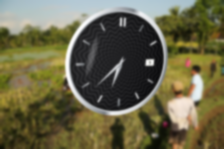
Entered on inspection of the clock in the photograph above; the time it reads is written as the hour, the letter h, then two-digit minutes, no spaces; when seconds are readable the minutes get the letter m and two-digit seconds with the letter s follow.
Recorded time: 6h38
